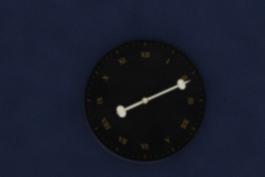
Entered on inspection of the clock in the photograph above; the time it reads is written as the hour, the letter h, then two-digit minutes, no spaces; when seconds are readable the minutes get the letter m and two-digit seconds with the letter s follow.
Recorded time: 8h11
